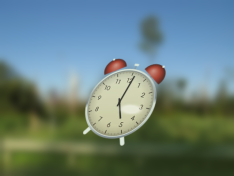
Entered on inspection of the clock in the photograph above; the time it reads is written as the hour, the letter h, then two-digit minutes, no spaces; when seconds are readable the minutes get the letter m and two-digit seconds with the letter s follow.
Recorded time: 5h01
